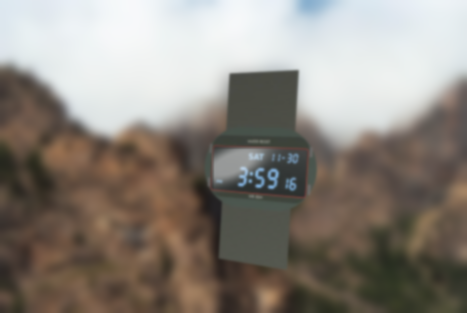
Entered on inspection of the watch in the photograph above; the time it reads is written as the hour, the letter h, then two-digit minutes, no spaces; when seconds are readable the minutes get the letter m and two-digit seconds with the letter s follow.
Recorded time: 3h59m16s
